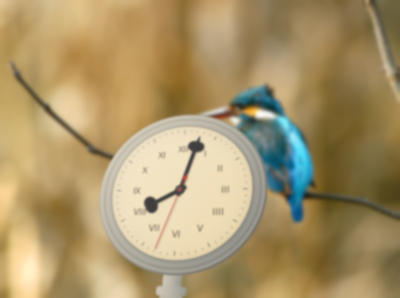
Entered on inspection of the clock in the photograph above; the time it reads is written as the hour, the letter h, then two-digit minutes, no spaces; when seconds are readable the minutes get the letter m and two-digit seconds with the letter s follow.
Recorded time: 8h02m33s
